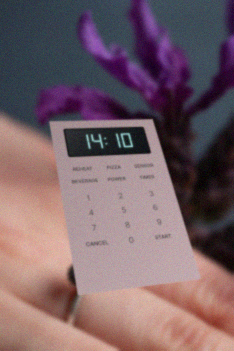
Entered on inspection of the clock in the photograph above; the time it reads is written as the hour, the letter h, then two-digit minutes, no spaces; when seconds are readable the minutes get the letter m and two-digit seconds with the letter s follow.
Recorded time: 14h10
